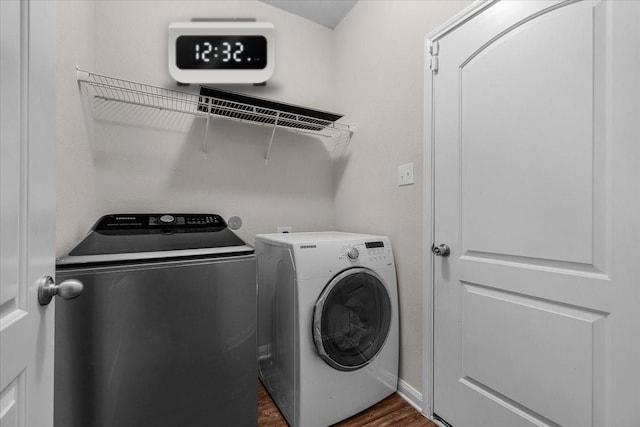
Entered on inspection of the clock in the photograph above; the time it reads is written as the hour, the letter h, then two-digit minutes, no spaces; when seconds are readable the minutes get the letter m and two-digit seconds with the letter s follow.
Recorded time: 12h32
